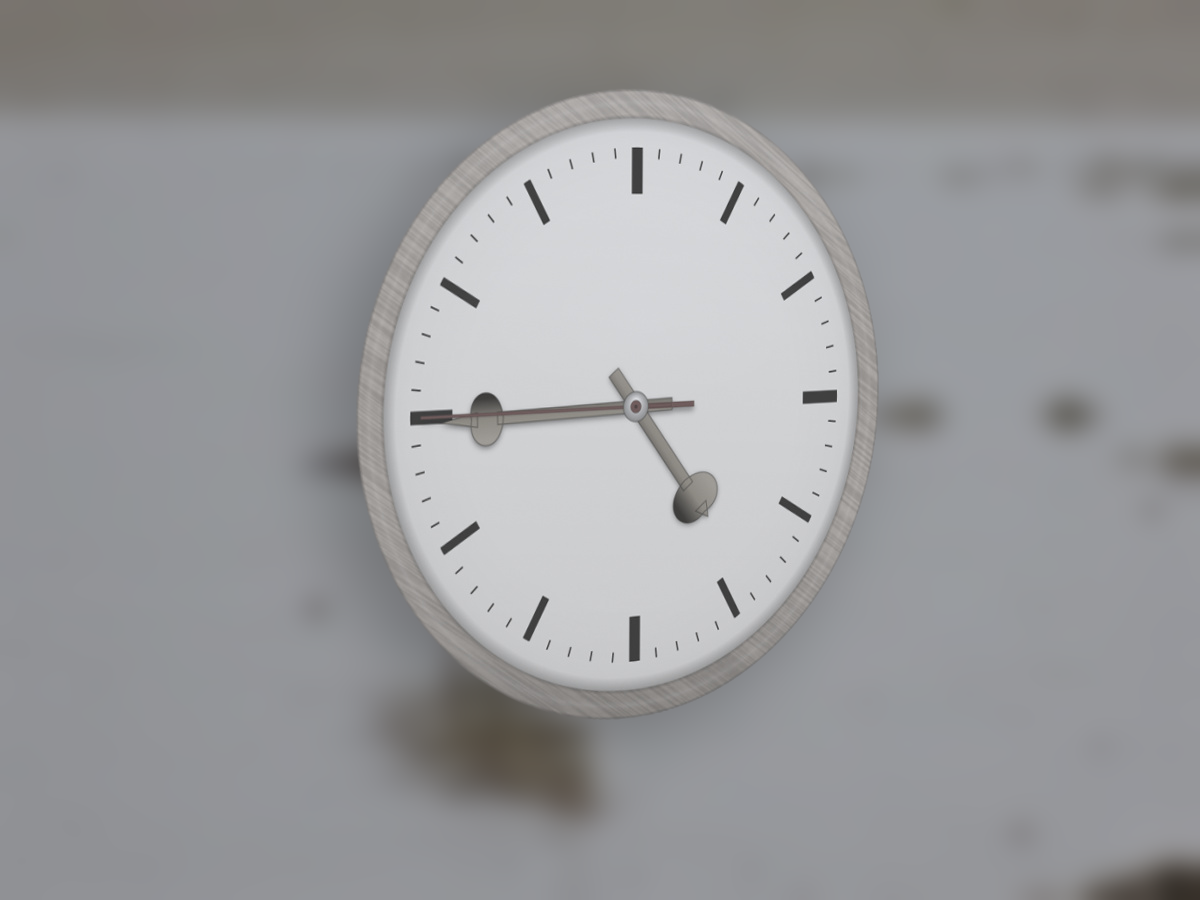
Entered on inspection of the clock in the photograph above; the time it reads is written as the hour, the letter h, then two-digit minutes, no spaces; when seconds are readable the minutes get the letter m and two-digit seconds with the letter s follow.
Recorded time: 4h44m45s
